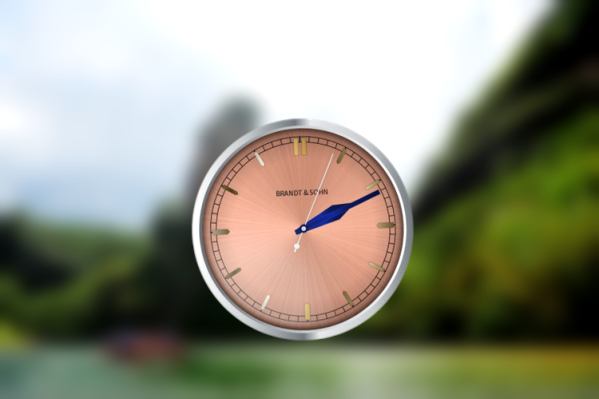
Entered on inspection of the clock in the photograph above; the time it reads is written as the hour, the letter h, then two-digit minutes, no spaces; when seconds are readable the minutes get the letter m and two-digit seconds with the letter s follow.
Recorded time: 2h11m04s
